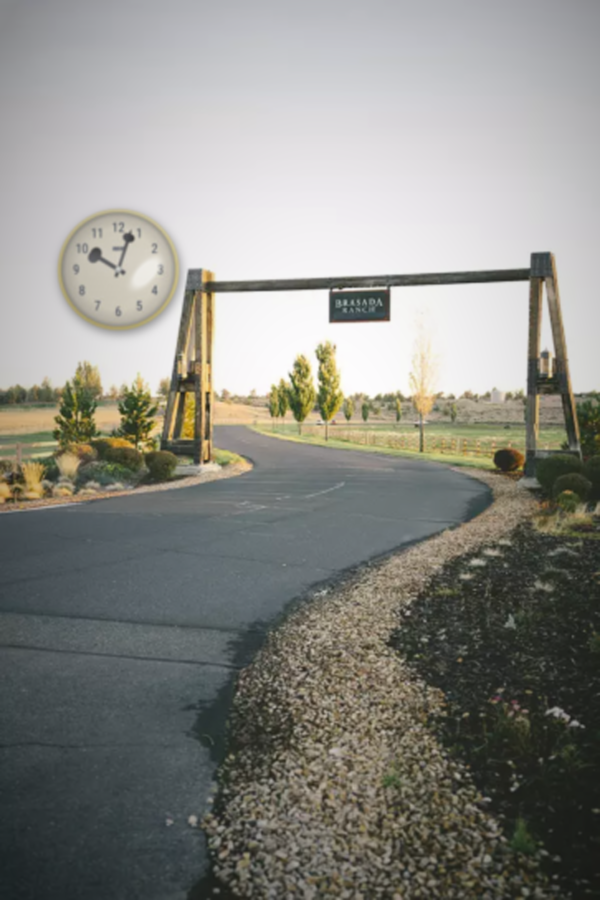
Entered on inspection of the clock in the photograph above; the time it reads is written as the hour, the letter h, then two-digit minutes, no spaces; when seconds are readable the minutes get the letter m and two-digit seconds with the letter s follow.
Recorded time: 10h03
